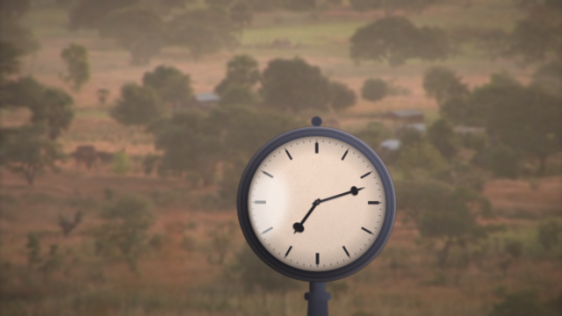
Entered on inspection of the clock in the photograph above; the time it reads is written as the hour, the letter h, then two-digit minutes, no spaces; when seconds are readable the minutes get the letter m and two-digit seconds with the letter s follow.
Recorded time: 7h12
